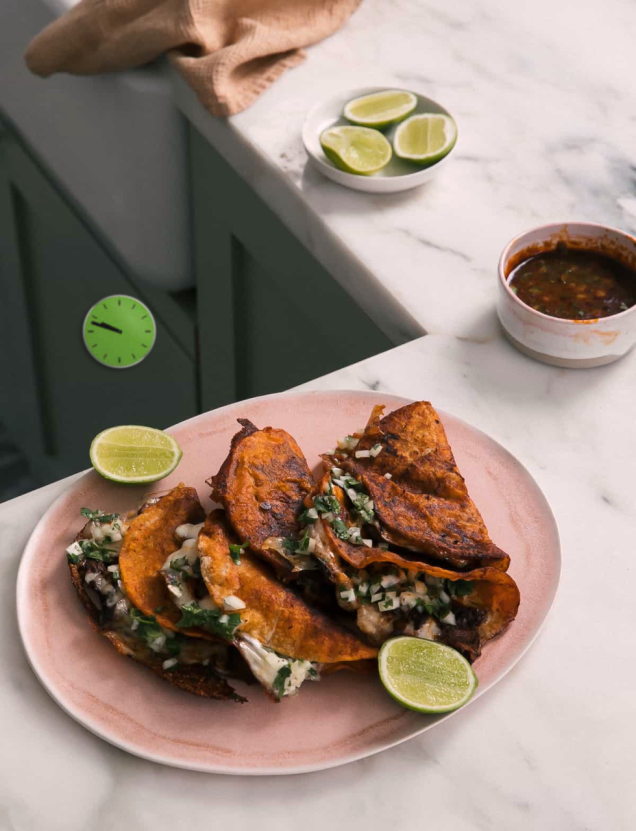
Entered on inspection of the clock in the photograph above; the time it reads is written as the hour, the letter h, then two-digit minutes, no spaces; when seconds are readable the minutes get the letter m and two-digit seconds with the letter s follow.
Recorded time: 9h48
